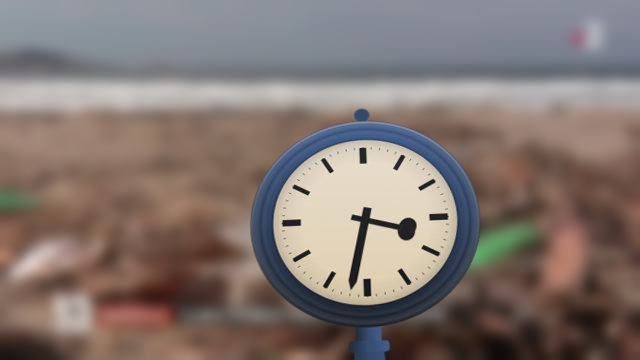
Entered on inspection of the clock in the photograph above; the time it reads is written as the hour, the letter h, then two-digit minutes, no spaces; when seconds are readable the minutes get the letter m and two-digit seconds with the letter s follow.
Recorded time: 3h32
